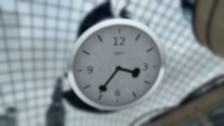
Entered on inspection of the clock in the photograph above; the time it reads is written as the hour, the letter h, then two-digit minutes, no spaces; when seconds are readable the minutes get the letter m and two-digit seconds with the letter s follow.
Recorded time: 3h36
